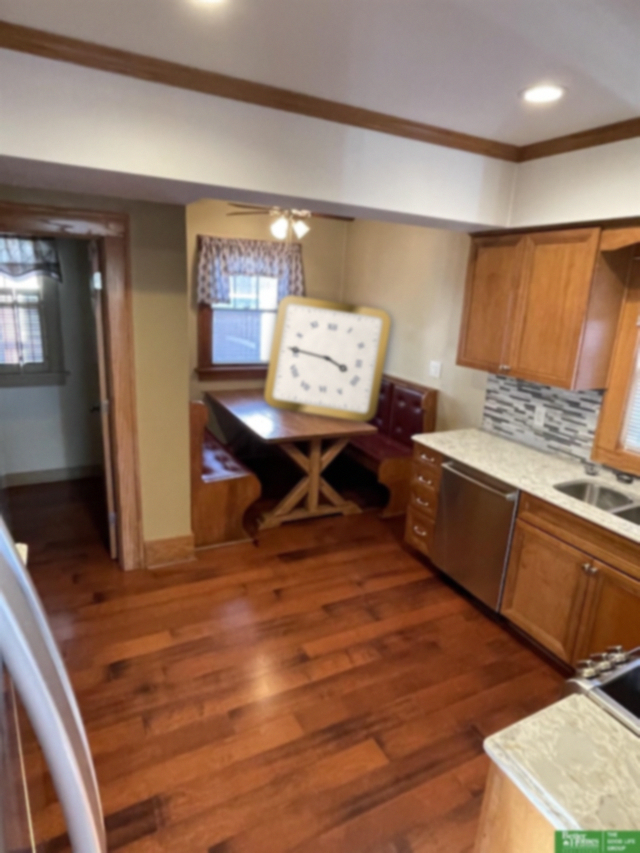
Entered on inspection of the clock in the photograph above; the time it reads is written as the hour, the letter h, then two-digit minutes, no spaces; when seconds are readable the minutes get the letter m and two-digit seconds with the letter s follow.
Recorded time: 3h46
